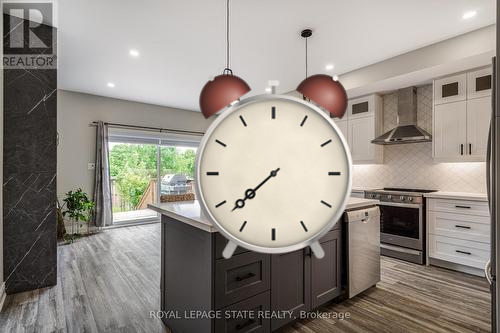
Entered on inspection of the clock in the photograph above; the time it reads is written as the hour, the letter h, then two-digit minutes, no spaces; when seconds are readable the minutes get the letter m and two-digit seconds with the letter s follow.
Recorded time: 7h38
